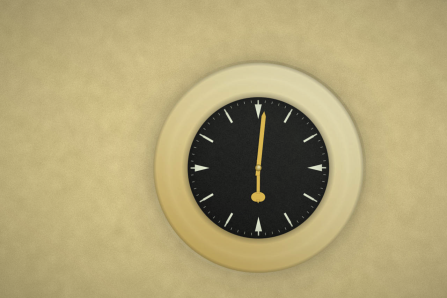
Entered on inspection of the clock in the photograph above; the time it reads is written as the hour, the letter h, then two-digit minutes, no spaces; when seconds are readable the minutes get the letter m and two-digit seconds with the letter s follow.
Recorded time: 6h01
